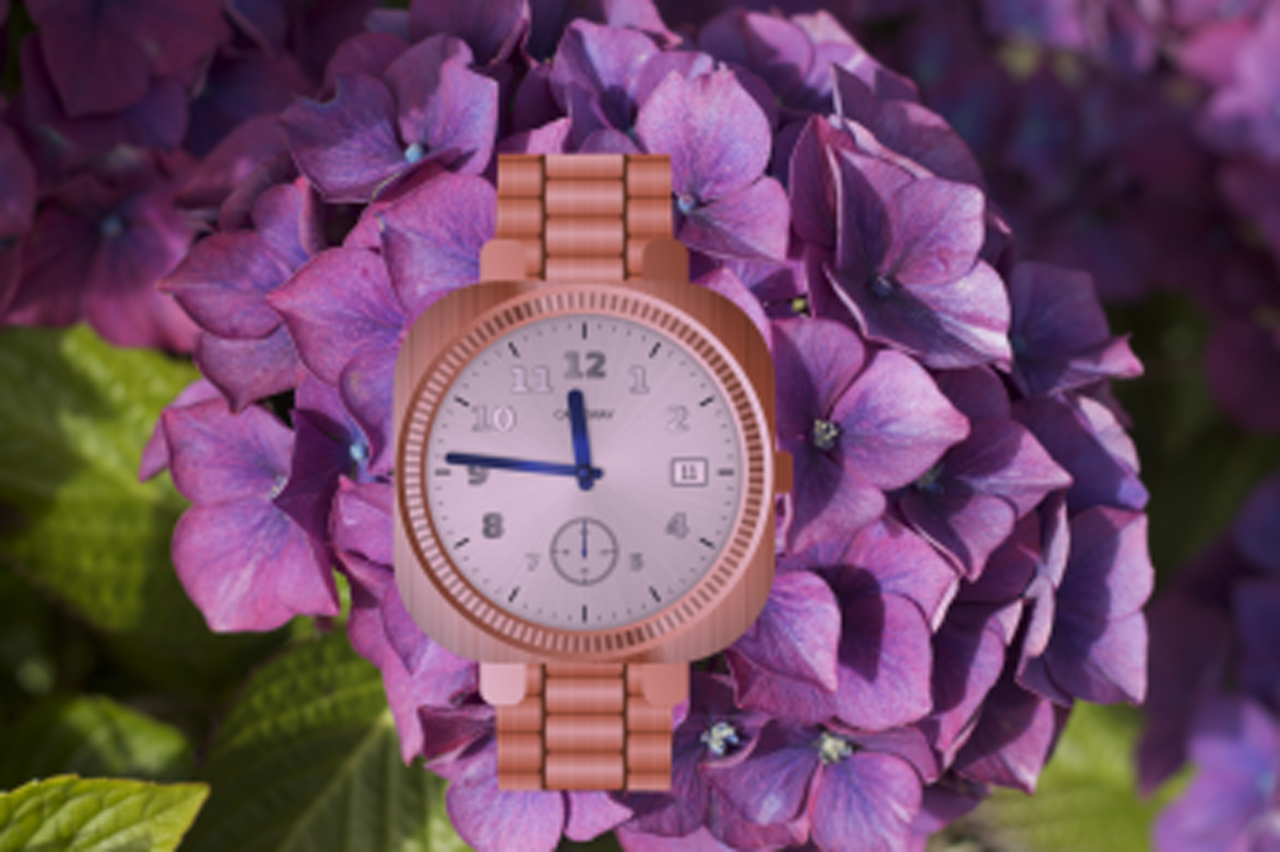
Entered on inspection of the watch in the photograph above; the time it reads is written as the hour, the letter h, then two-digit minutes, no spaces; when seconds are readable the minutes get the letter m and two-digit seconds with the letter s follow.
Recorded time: 11h46
